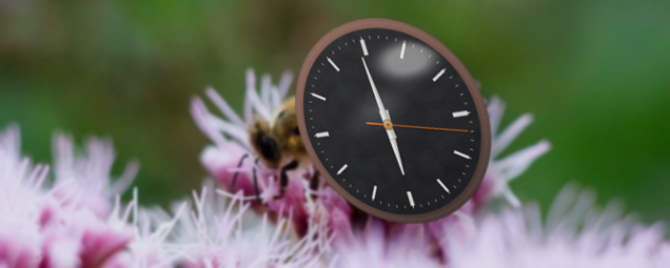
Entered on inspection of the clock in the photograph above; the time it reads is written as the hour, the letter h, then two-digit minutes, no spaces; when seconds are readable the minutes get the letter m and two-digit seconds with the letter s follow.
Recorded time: 5h59m17s
